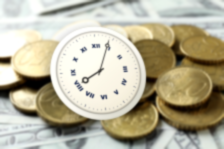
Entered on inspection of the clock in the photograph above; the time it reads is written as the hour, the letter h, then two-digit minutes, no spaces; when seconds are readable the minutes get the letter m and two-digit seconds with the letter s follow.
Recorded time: 8h04
